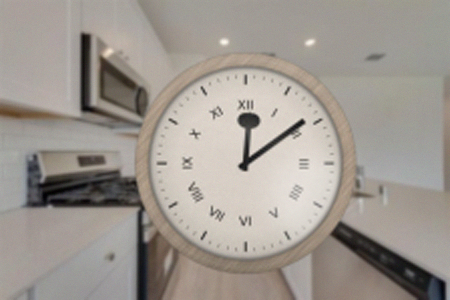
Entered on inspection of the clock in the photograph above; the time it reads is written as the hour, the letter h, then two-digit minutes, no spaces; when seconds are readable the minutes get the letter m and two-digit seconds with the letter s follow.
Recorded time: 12h09
